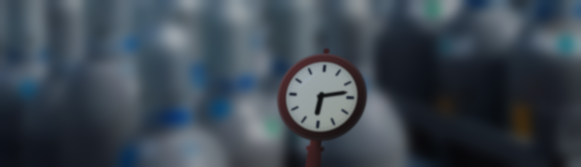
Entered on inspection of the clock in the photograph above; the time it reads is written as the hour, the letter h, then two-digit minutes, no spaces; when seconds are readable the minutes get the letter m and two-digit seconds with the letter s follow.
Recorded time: 6h13
